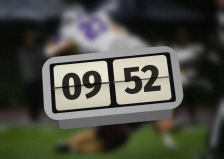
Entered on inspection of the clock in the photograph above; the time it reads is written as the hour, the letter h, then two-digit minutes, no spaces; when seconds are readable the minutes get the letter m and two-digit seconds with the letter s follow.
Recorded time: 9h52
